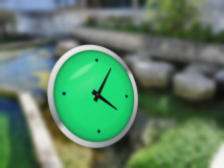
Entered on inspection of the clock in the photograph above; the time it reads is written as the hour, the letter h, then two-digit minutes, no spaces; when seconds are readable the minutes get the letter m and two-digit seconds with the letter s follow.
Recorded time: 4h05
